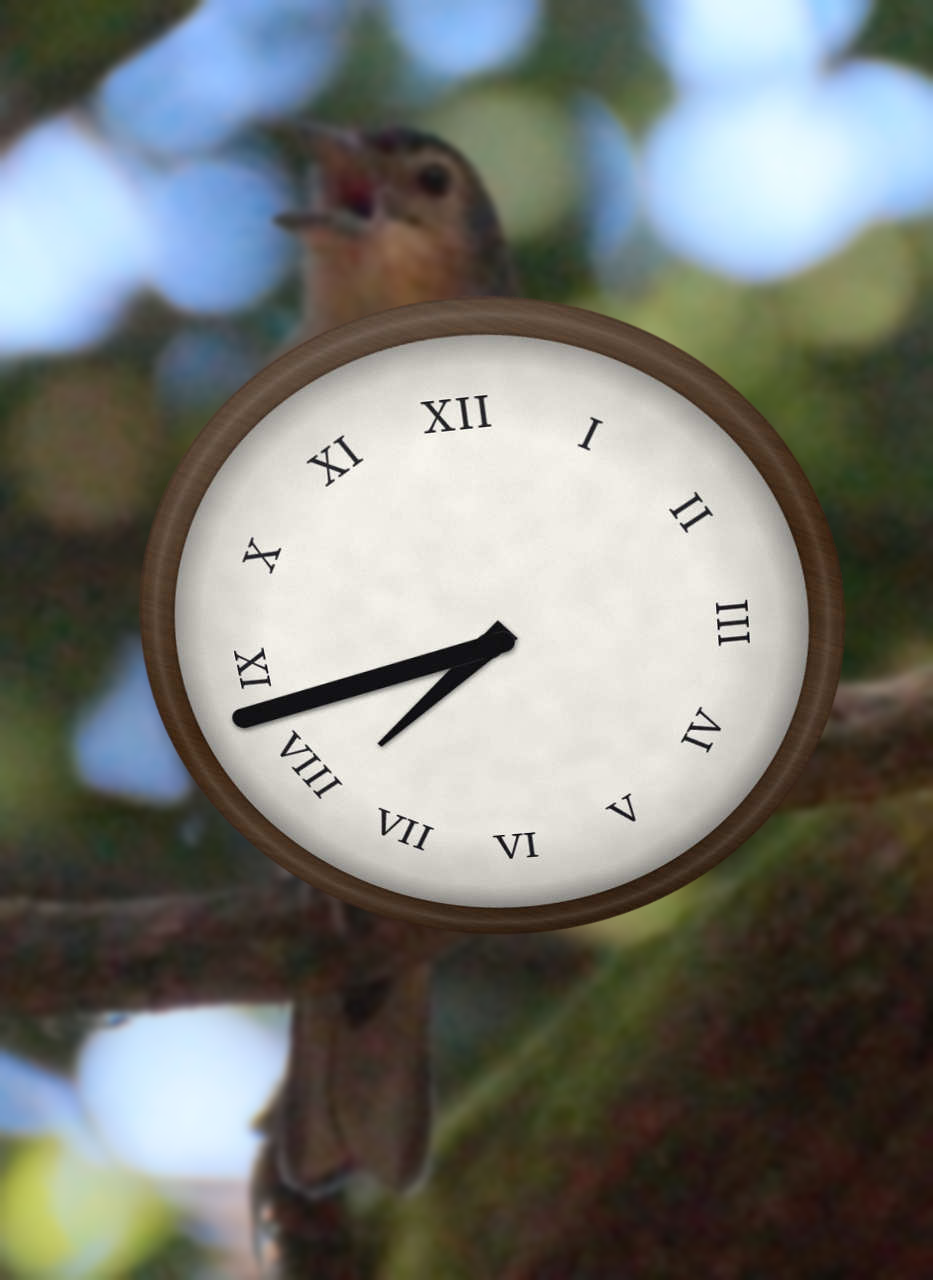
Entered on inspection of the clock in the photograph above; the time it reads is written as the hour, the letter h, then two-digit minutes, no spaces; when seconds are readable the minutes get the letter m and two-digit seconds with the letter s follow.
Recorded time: 7h43
